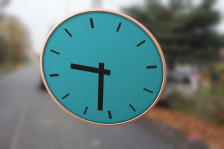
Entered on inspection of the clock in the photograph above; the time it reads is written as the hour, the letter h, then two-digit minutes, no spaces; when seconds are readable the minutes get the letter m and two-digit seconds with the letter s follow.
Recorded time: 9h32
